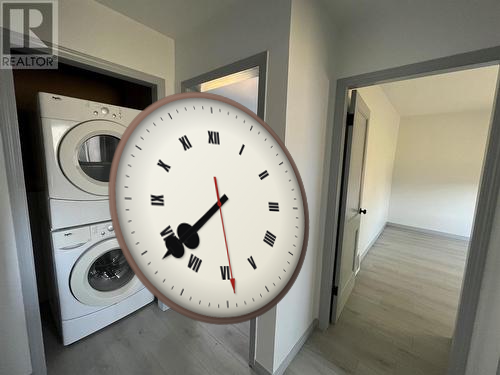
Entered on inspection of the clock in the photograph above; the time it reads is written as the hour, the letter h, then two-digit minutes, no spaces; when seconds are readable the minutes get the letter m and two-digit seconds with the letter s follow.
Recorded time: 7h38m29s
